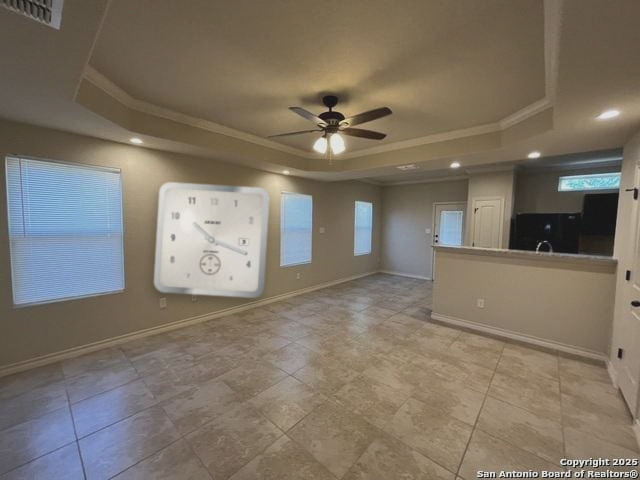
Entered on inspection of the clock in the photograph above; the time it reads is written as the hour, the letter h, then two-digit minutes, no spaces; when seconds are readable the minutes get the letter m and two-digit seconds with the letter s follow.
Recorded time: 10h18
